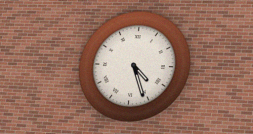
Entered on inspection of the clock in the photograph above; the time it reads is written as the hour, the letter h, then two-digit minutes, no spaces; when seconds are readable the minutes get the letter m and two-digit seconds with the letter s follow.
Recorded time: 4h26
